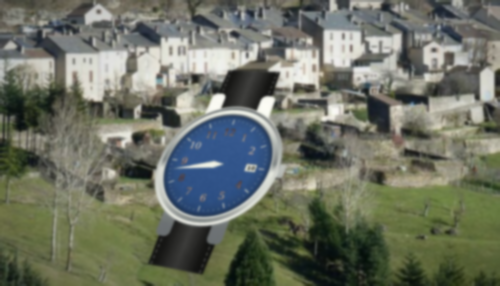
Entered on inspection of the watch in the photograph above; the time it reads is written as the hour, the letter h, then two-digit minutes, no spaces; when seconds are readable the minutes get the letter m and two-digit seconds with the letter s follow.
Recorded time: 8h43
